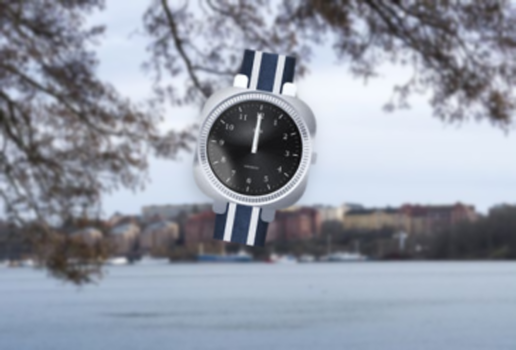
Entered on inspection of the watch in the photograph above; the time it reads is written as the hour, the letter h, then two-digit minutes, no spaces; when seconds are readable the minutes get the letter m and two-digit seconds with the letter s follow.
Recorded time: 12h00
